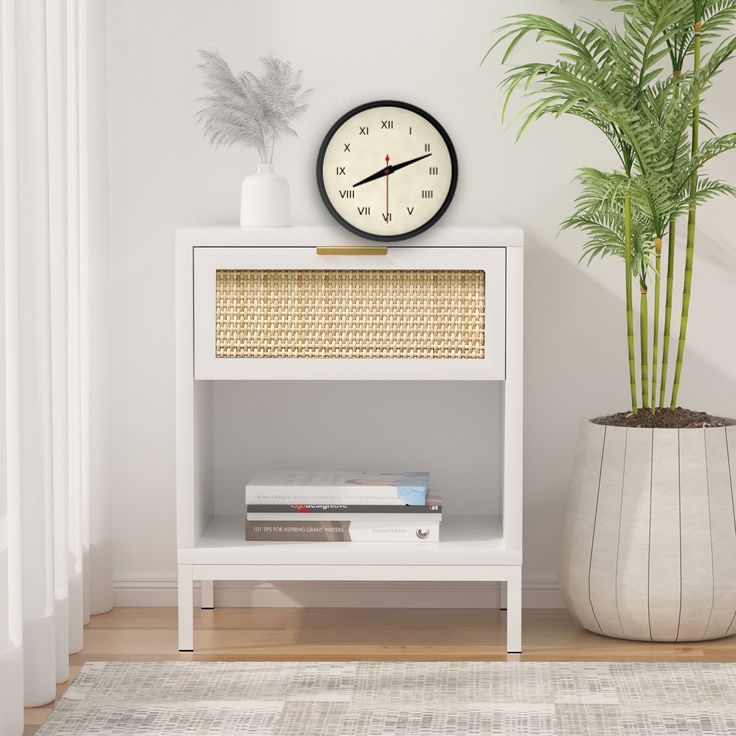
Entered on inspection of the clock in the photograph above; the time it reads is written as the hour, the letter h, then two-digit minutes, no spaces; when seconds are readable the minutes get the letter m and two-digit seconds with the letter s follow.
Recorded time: 8h11m30s
